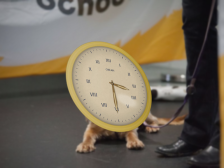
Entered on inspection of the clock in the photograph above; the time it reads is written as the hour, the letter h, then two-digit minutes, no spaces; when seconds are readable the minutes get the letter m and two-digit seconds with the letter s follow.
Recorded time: 3h30
